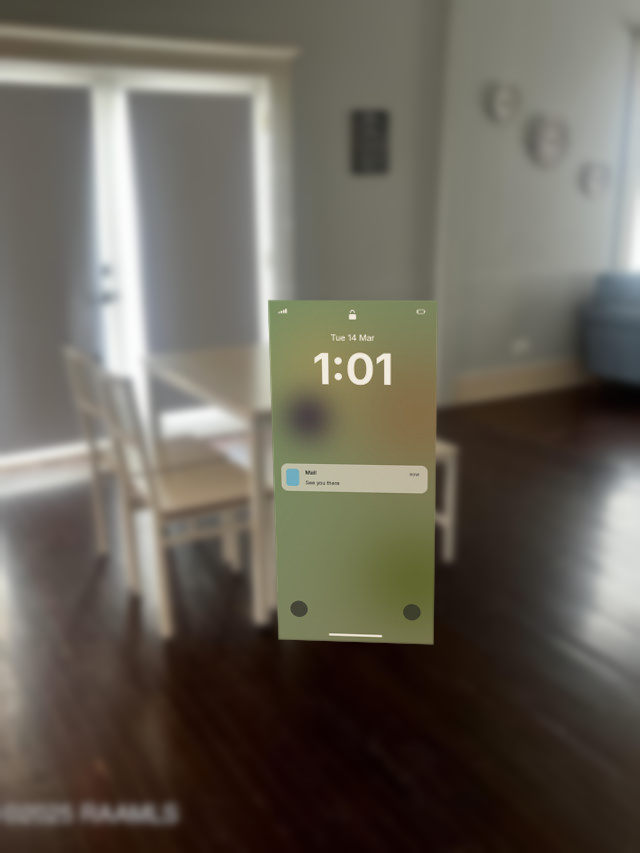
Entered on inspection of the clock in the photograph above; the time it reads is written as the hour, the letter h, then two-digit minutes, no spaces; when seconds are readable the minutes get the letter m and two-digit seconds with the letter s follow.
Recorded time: 1h01
